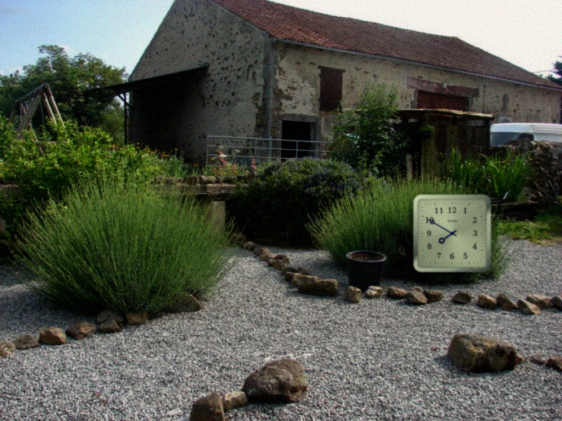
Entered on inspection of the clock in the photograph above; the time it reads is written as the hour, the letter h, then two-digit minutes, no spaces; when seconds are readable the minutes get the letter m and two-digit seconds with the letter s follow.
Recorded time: 7h50
